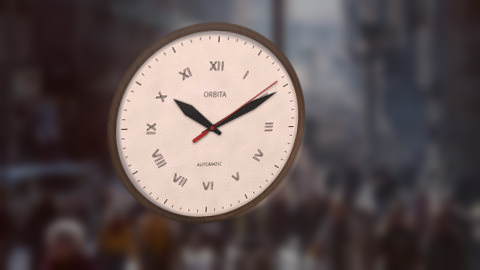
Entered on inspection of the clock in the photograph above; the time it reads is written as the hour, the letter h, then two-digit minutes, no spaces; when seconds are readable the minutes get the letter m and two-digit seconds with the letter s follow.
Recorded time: 10h10m09s
